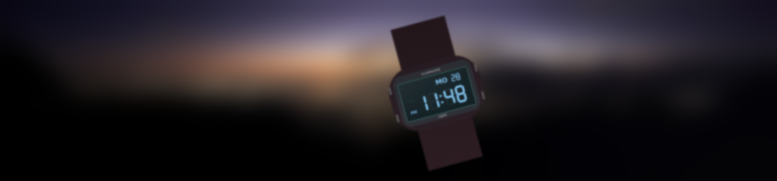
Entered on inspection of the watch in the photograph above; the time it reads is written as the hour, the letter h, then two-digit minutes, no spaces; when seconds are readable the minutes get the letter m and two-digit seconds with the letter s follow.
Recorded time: 11h48
